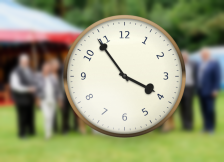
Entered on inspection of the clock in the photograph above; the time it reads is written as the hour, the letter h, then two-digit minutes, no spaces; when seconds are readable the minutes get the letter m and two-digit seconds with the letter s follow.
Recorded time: 3h54
